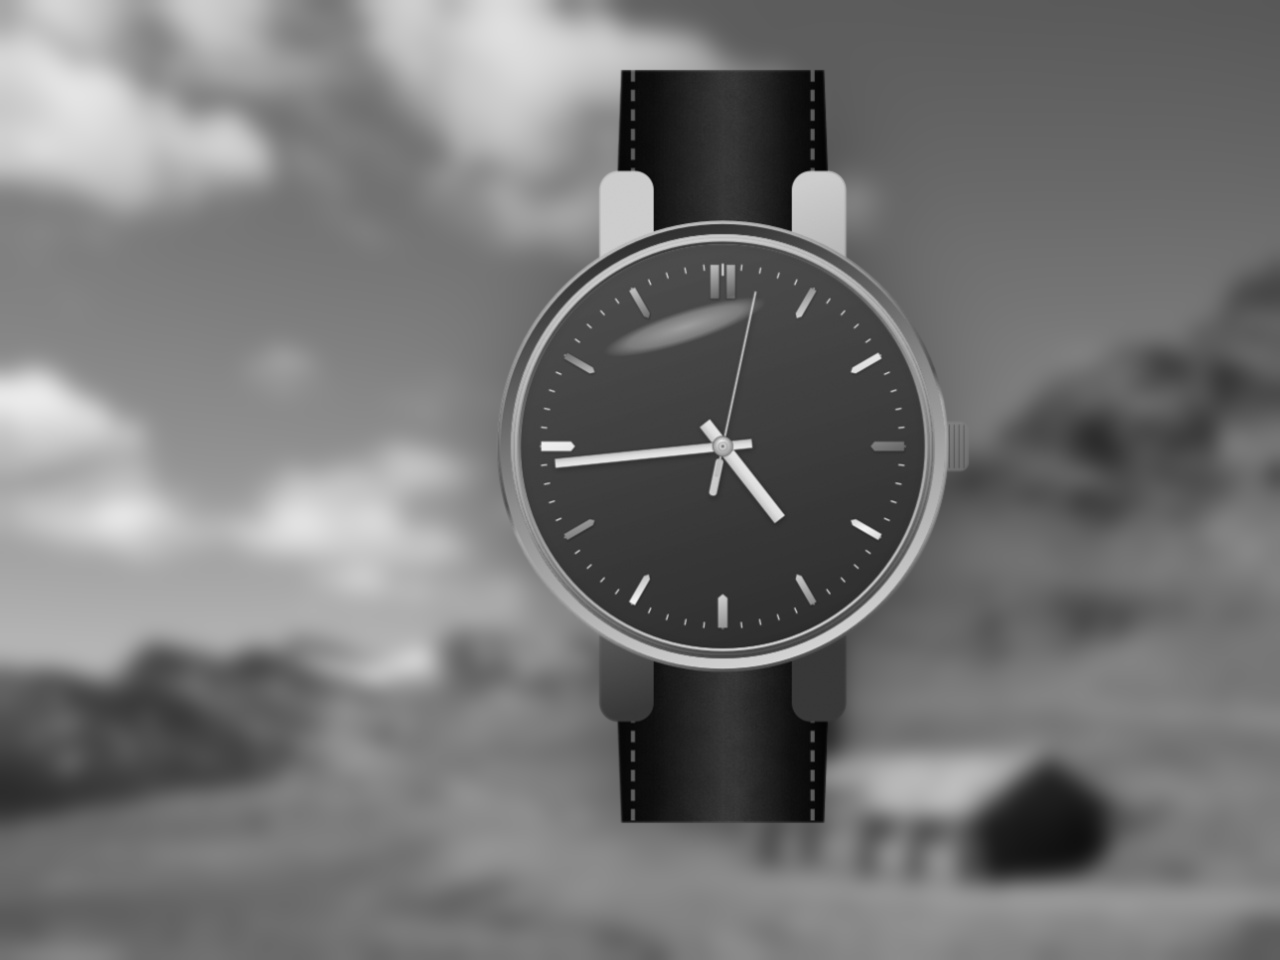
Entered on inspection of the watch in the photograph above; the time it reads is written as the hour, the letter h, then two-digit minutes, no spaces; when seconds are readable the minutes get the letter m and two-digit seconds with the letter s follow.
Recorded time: 4h44m02s
